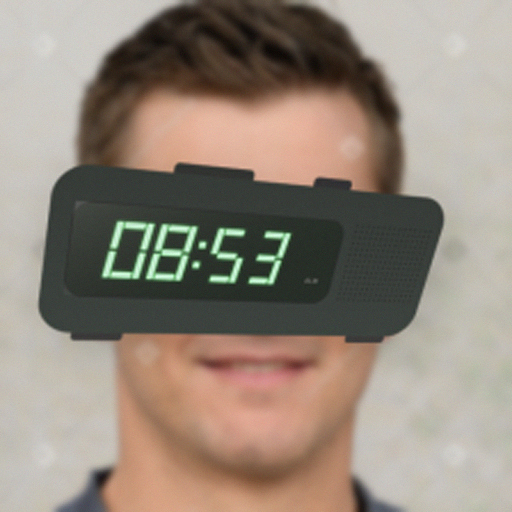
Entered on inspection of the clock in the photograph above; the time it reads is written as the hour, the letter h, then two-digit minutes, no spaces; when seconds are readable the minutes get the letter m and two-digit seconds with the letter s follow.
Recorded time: 8h53
